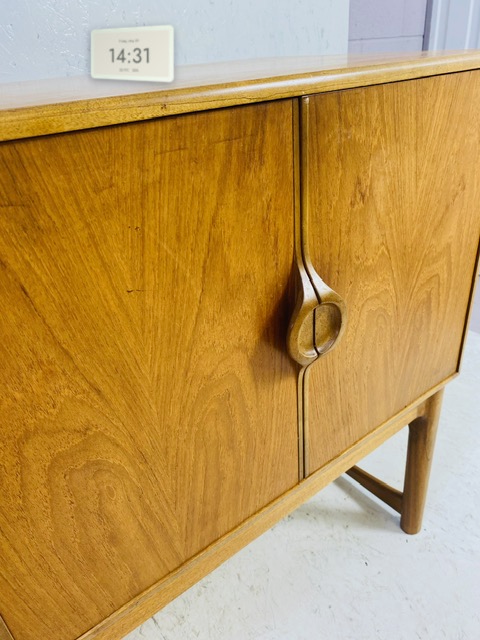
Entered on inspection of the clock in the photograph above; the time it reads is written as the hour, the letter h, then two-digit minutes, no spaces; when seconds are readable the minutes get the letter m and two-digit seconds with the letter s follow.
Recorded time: 14h31
